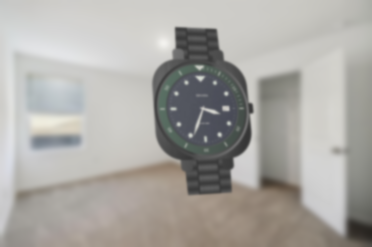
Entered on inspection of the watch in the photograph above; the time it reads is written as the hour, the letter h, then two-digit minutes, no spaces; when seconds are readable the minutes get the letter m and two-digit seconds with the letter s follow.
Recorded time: 3h34
